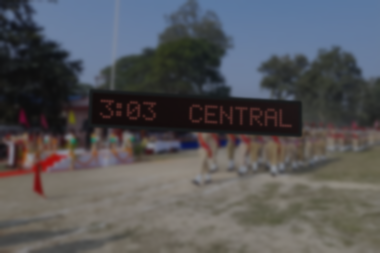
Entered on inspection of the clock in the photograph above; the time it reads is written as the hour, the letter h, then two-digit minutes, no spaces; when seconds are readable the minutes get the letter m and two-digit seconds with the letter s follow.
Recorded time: 3h03
